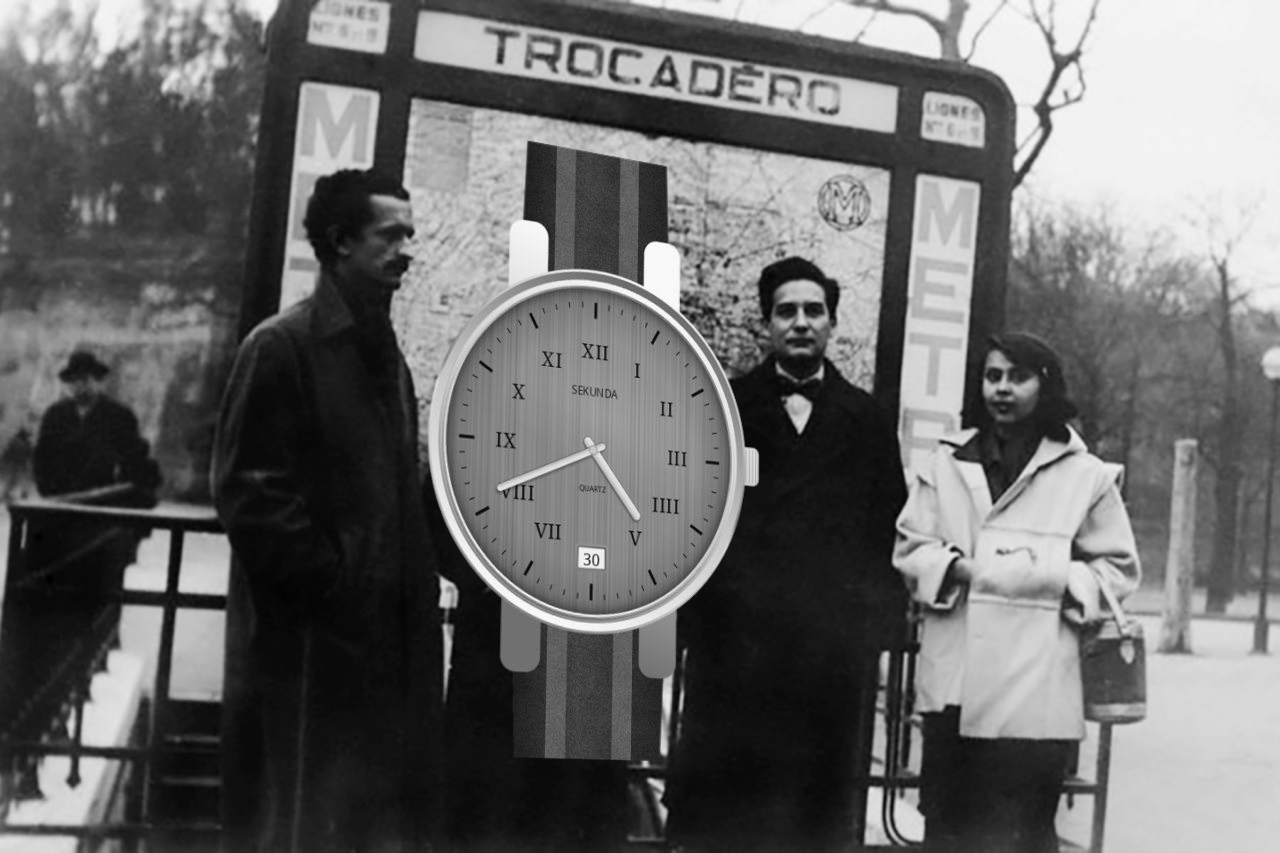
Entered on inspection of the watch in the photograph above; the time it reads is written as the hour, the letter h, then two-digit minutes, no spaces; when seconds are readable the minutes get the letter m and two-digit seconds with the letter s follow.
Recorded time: 4h41
